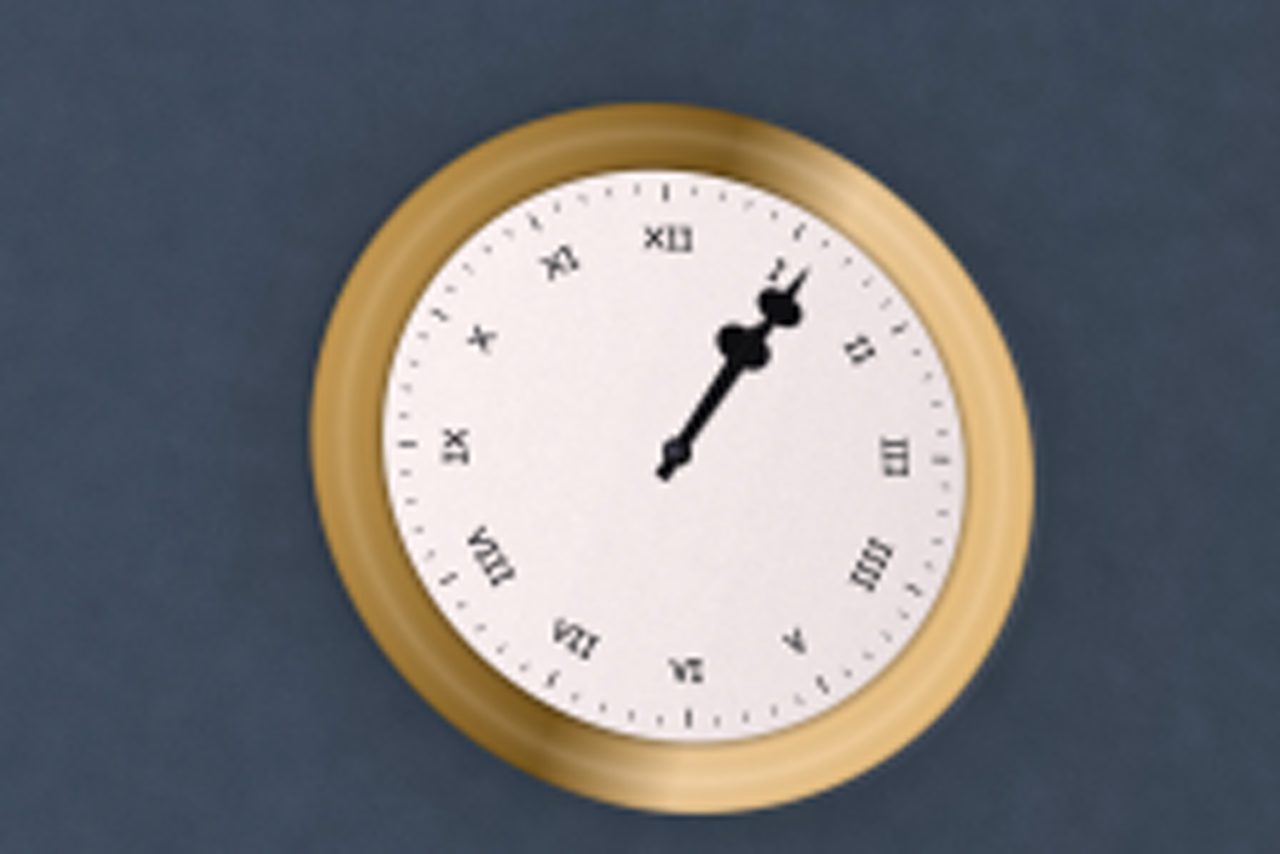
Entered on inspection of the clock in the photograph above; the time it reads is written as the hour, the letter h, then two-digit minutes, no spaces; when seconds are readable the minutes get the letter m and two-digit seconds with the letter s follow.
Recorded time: 1h06
